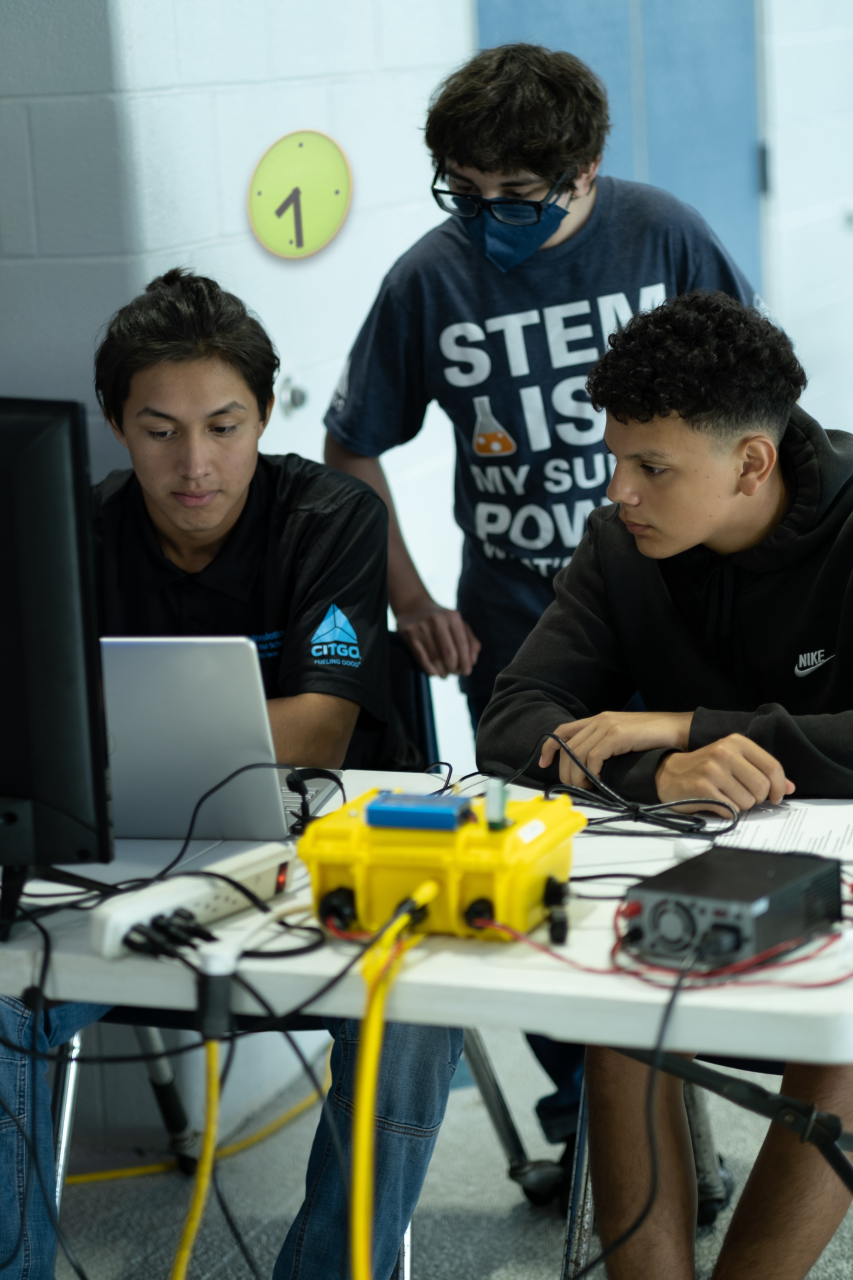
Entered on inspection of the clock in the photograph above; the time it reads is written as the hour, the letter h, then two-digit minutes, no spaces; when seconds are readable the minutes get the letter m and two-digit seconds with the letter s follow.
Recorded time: 7h28
